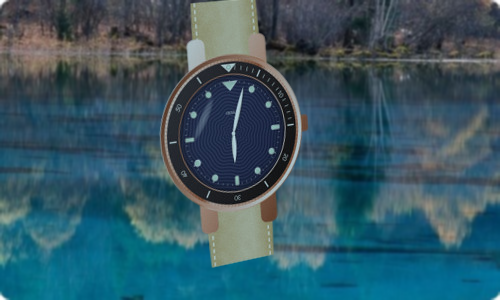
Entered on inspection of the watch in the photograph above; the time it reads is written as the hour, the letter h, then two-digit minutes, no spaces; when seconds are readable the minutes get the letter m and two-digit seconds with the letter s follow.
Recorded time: 6h03
